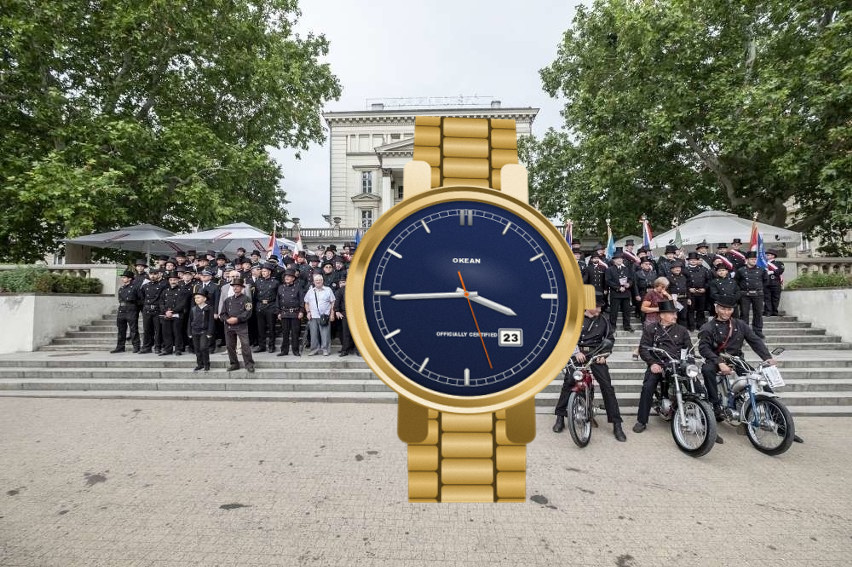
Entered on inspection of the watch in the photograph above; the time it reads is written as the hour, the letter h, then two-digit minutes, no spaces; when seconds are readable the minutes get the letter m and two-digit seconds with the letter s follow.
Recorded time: 3h44m27s
